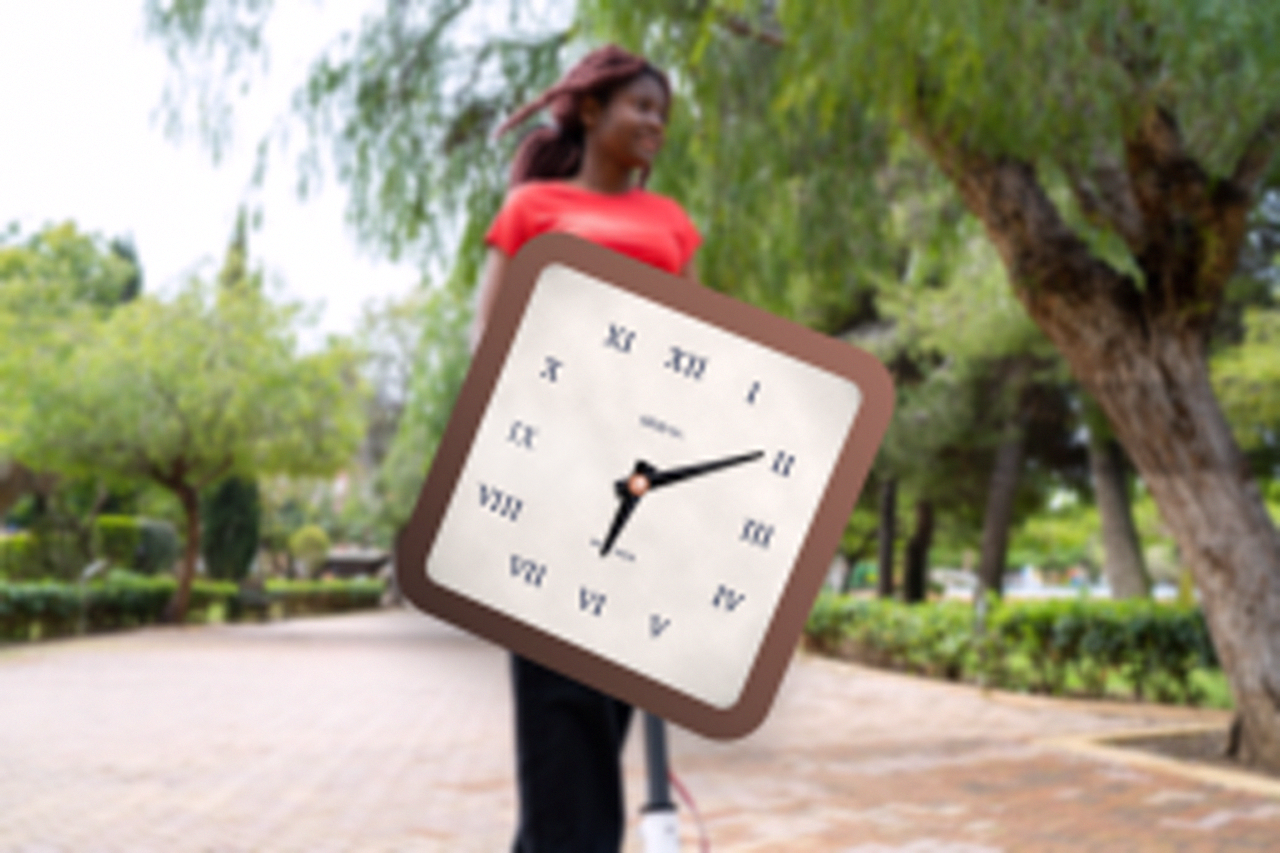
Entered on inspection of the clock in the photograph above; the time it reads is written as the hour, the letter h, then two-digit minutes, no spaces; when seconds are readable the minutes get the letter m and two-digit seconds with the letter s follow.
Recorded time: 6h09
